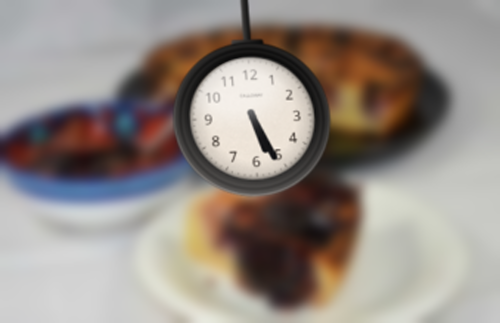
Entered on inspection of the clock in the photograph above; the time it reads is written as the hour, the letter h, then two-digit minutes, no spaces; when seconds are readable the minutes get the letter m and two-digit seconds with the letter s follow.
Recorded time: 5h26
